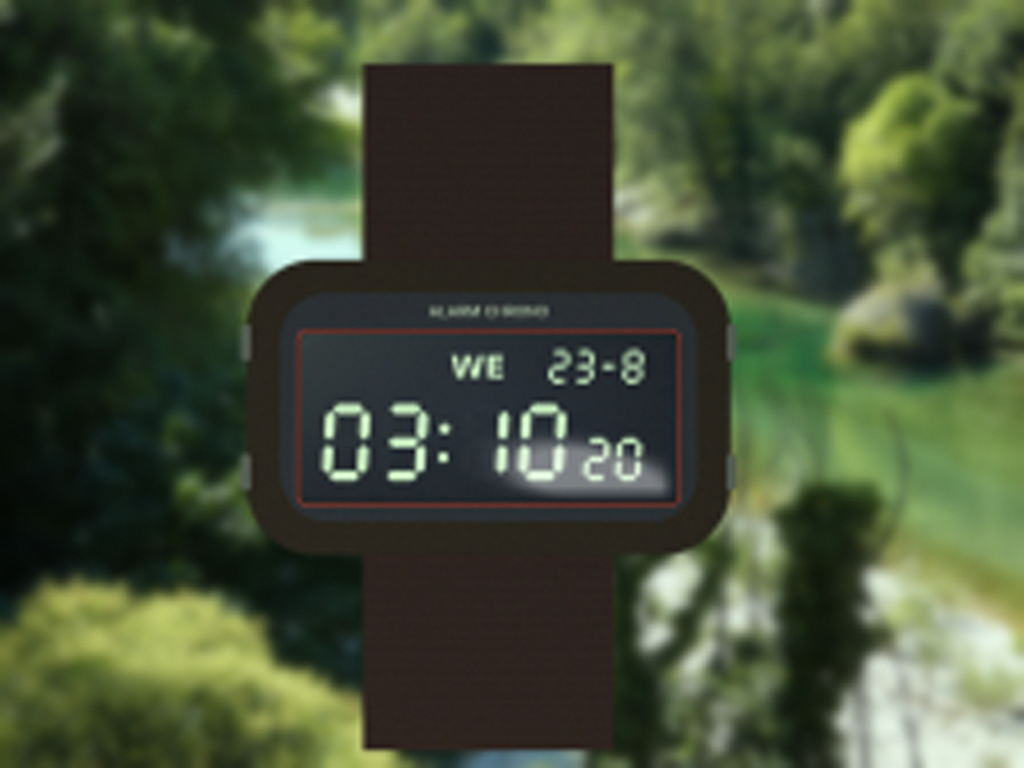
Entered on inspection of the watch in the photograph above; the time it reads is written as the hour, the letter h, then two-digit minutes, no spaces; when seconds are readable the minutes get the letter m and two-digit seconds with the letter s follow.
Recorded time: 3h10m20s
